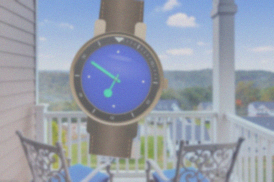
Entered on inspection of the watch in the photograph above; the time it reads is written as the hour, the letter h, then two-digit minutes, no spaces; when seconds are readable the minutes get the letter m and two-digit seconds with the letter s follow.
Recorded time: 6h50
